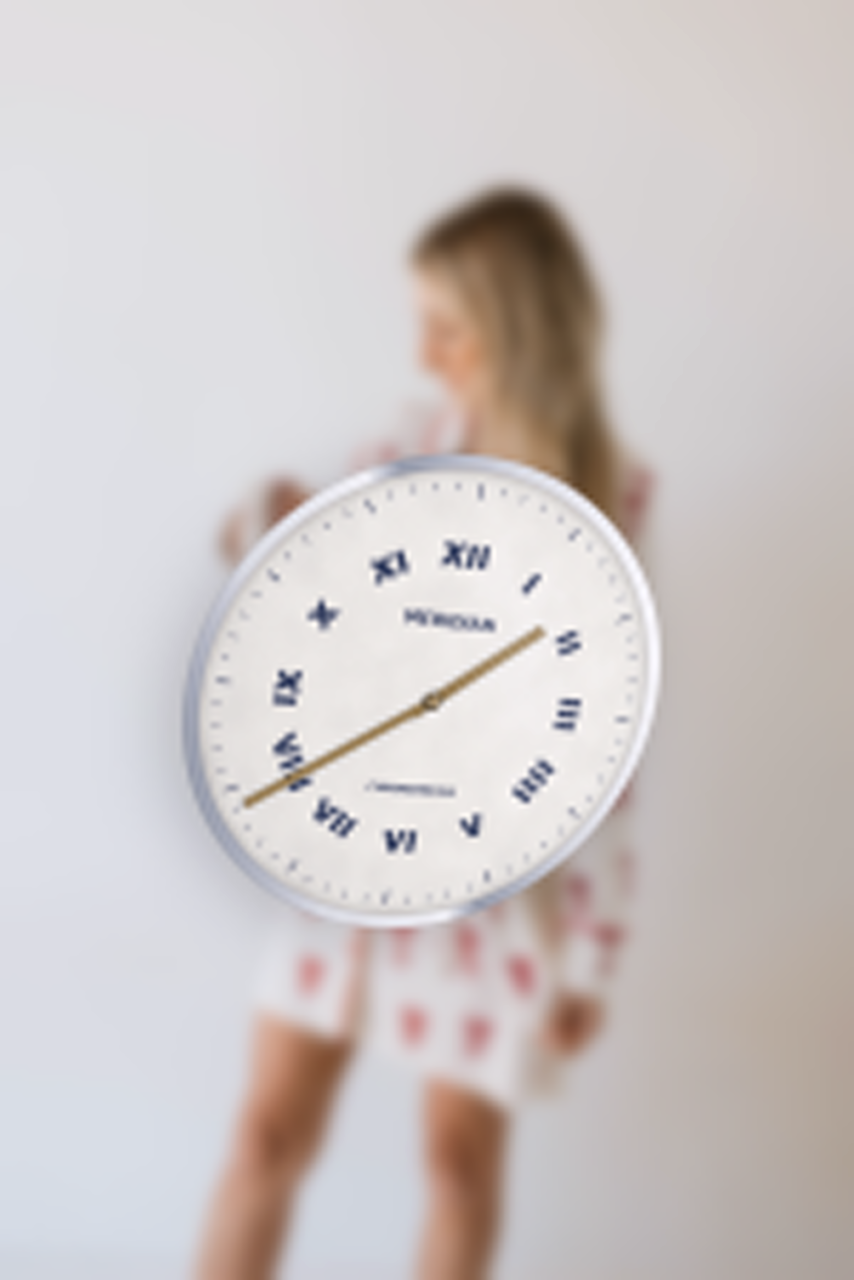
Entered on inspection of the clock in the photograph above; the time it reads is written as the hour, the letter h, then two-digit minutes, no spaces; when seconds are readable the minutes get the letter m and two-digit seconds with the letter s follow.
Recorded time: 1h39
